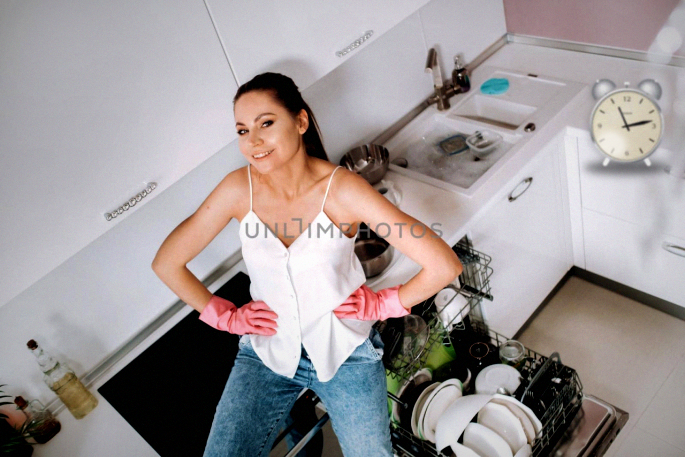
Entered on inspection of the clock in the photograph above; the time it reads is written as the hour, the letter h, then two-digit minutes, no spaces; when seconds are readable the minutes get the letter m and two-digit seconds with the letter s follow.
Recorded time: 11h13
